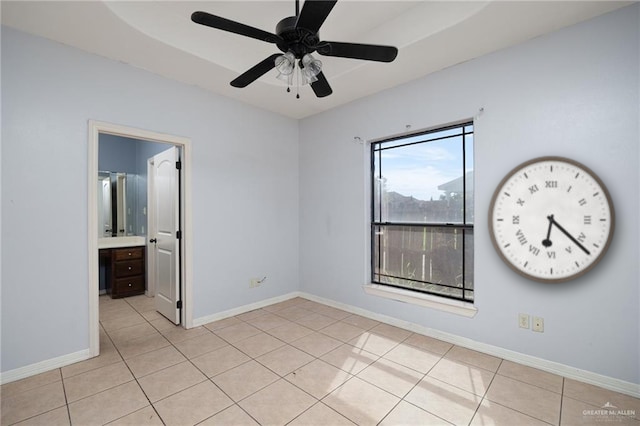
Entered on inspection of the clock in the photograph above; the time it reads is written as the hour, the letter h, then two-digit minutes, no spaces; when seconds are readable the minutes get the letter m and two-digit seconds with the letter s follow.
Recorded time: 6h22
